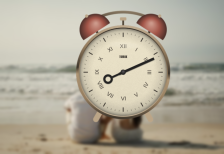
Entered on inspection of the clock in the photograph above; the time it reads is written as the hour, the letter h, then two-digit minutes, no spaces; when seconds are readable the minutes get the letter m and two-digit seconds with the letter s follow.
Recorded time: 8h11
